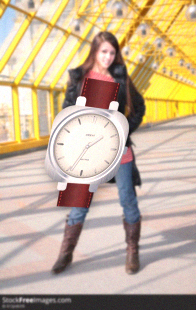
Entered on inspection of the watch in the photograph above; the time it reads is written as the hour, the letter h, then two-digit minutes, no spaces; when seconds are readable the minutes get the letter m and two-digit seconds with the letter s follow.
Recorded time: 1h34
